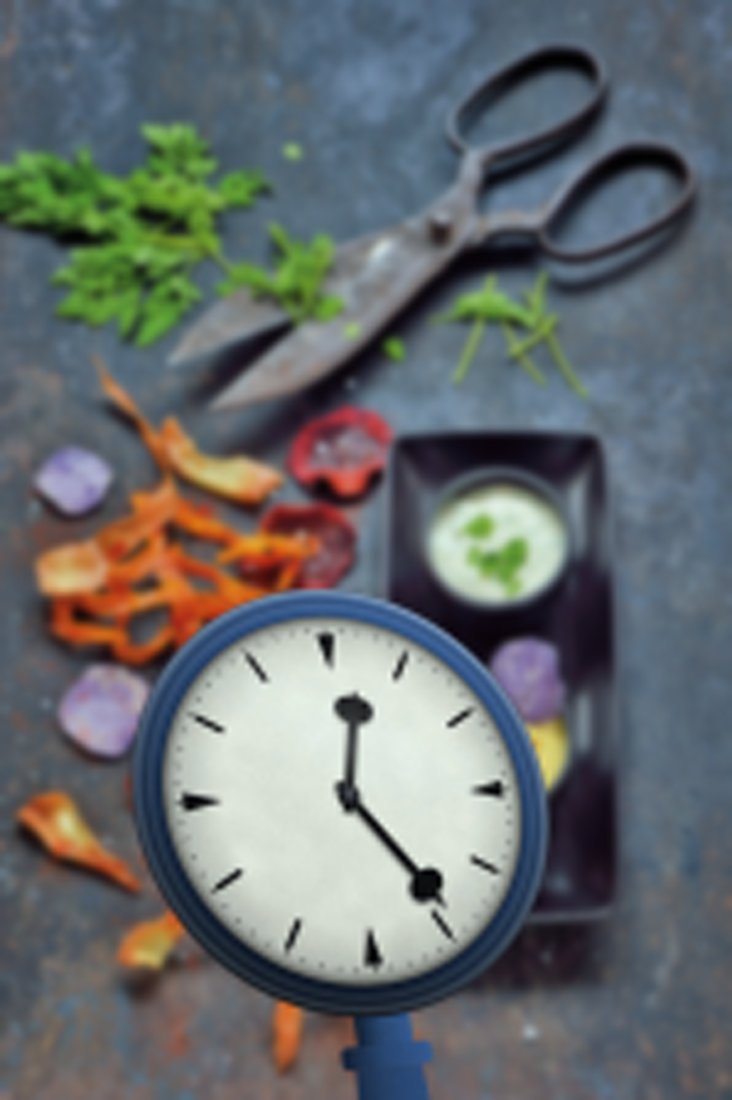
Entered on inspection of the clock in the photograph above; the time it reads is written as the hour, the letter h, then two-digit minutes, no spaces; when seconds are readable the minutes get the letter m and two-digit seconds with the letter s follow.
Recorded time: 12h24
